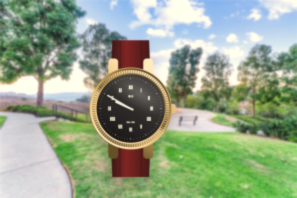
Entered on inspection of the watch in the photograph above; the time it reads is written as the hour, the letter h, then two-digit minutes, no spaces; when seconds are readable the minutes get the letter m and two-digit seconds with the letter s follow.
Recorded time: 9h50
